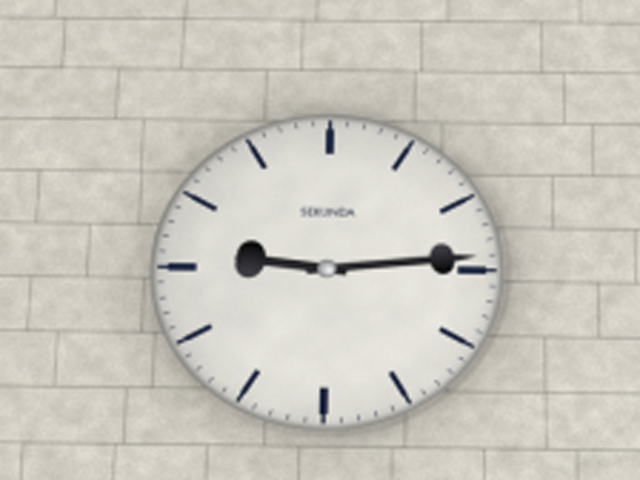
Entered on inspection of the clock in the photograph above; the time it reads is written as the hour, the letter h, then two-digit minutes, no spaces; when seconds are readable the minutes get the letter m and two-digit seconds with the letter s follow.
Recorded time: 9h14
